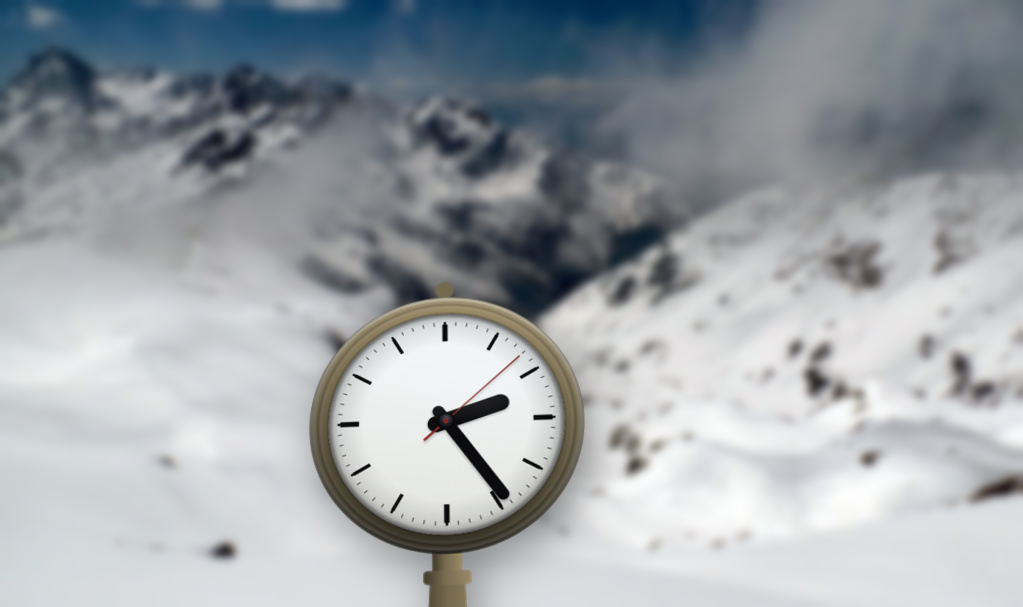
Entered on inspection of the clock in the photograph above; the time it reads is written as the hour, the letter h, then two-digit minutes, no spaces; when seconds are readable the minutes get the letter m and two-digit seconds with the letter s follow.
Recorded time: 2h24m08s
